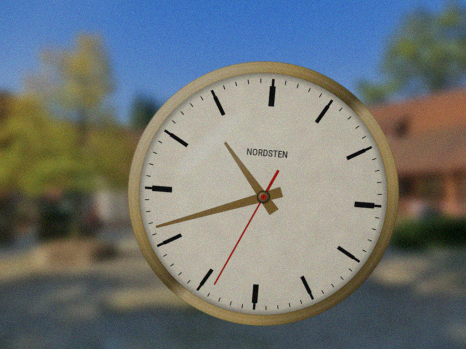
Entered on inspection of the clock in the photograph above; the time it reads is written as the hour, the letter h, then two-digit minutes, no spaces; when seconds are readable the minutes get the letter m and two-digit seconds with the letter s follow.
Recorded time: 10h41m34s
